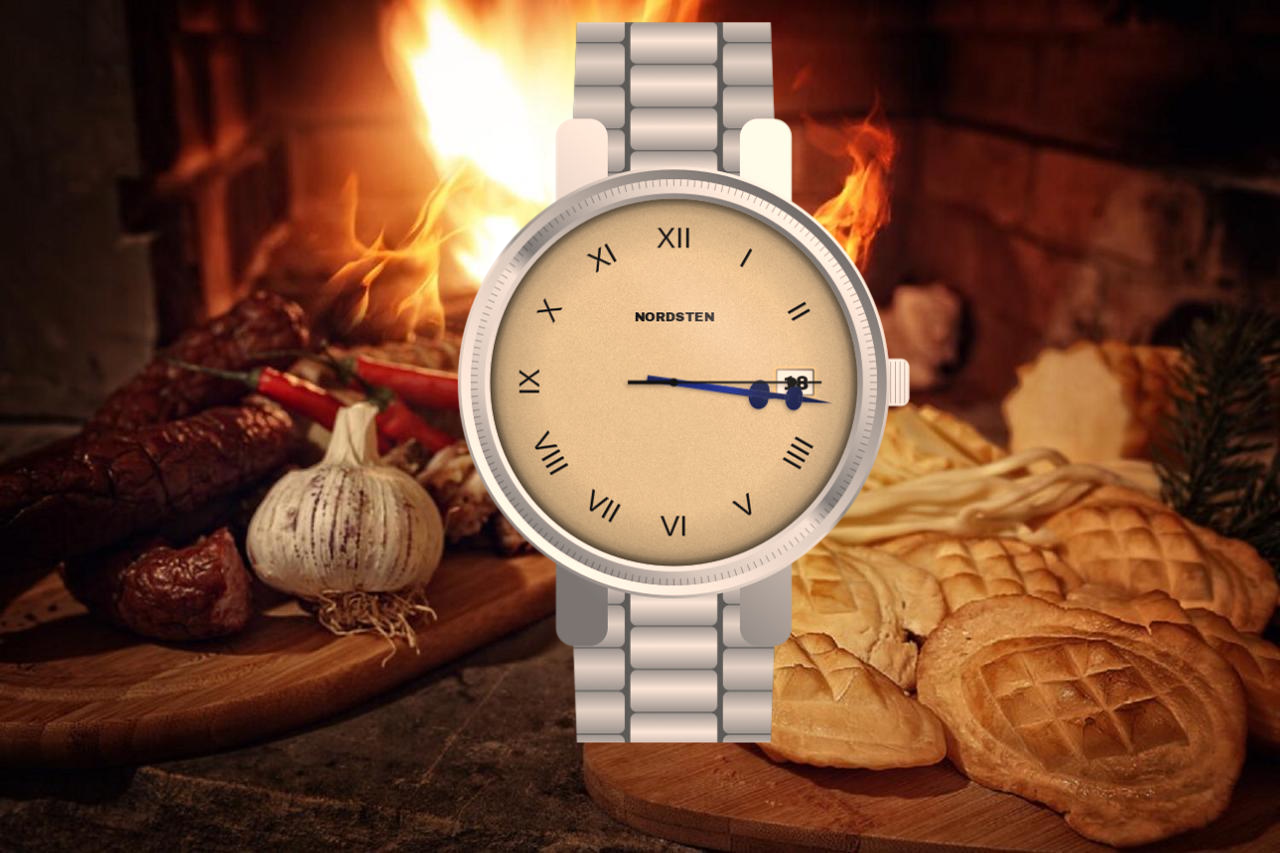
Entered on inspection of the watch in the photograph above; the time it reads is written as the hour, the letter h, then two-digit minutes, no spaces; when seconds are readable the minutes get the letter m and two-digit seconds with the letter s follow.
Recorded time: 3h16m15s
